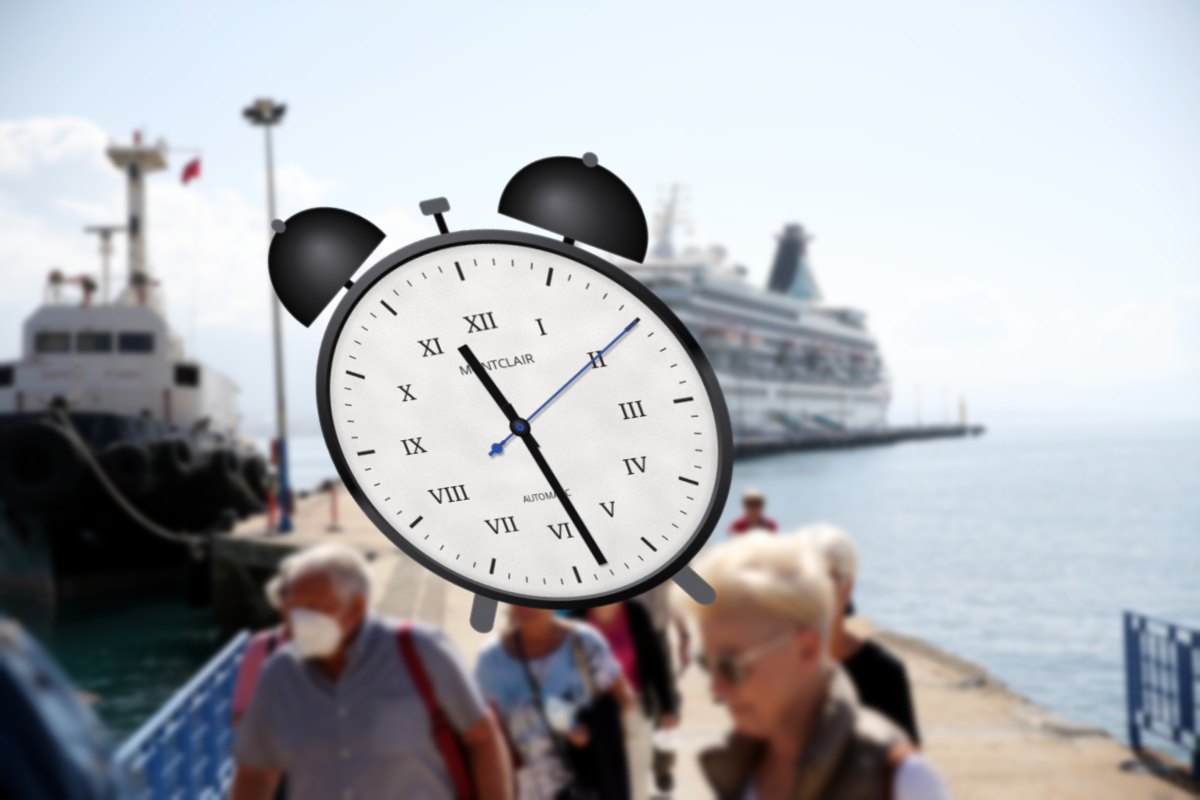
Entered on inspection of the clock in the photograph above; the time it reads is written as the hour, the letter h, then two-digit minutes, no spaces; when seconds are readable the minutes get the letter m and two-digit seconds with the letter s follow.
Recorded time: 11h28m10s
